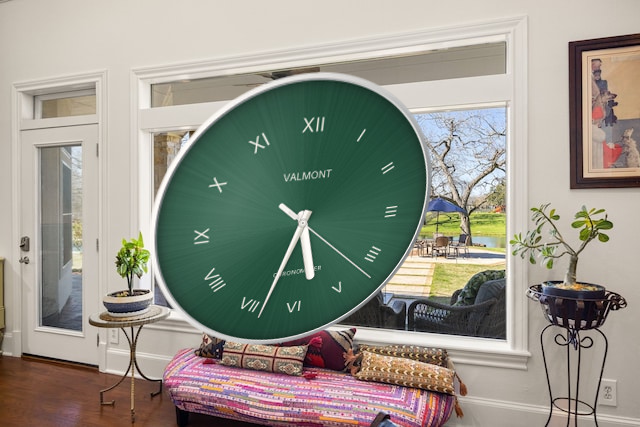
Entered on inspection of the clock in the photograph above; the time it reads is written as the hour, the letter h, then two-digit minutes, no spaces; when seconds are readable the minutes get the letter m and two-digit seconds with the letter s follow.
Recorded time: 5h33m22s
